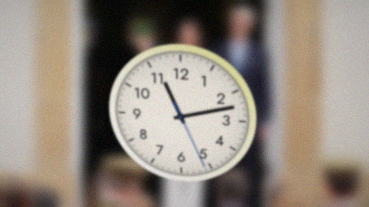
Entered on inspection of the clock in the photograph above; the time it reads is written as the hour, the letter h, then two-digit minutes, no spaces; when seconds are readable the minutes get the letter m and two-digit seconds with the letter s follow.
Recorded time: 11h12m26s
